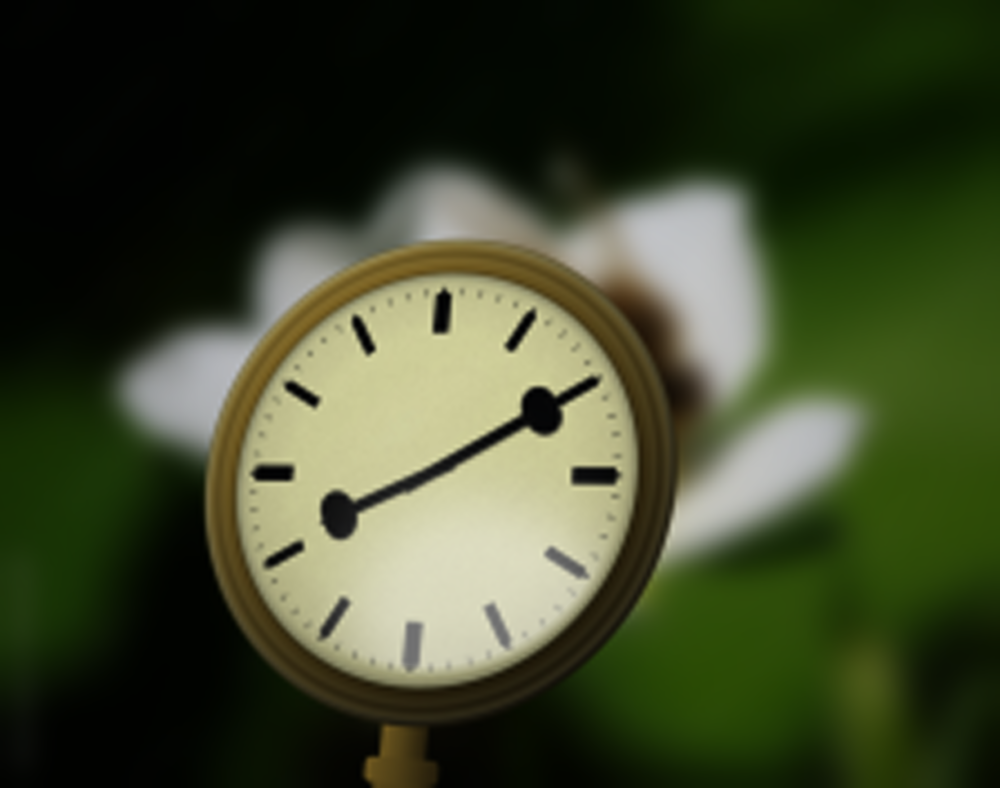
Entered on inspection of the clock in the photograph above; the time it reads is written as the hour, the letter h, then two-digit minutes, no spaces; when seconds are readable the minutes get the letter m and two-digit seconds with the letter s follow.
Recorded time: 8h10
